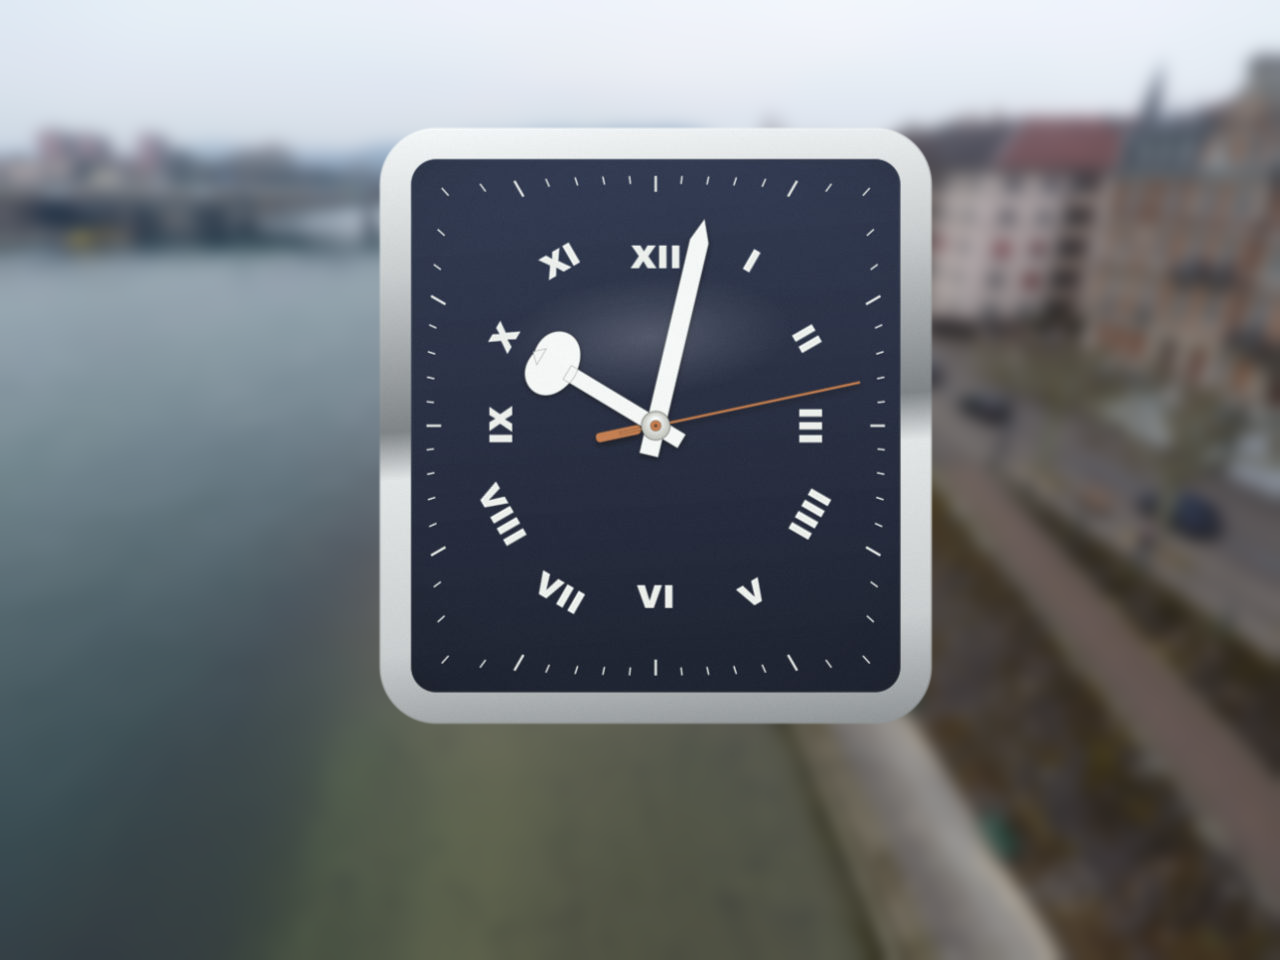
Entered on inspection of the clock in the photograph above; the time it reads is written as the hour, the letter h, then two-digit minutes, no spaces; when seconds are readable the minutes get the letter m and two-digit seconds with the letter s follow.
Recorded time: 10h02m13s
